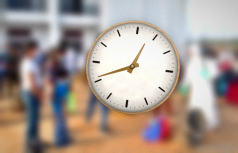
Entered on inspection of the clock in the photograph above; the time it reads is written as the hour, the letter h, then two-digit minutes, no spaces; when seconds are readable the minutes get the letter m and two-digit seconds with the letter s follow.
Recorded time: 12h41
